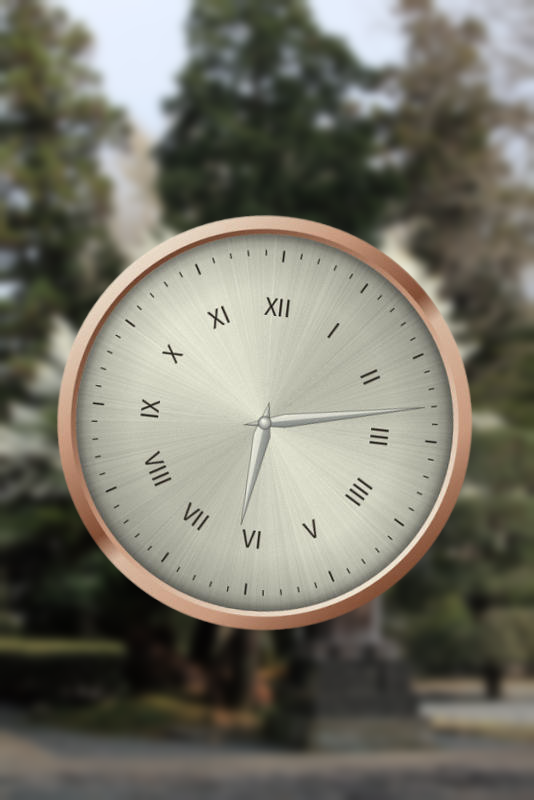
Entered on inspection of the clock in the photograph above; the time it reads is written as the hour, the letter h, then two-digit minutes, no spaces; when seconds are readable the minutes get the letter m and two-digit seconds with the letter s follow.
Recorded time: 6h13
